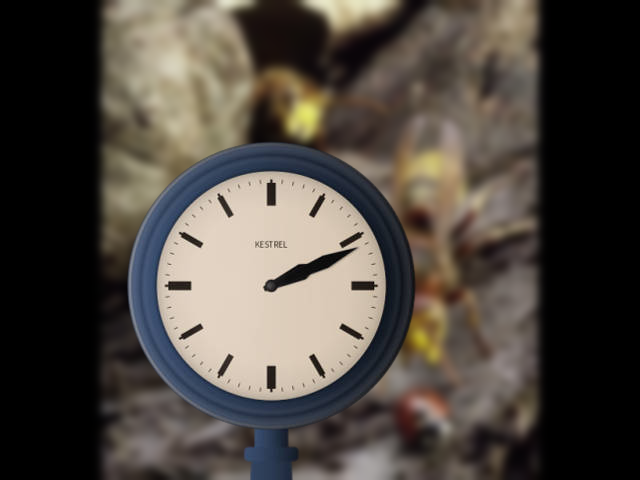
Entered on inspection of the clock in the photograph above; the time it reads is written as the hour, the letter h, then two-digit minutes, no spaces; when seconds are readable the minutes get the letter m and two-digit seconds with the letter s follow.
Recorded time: 2h11
